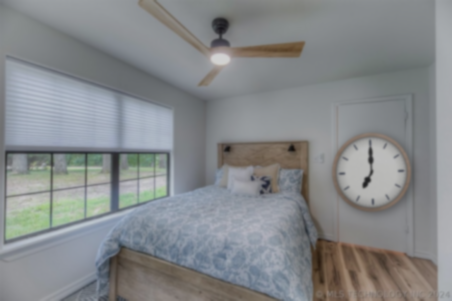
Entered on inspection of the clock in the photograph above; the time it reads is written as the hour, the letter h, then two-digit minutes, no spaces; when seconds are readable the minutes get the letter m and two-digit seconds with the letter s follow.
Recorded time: 7h00
